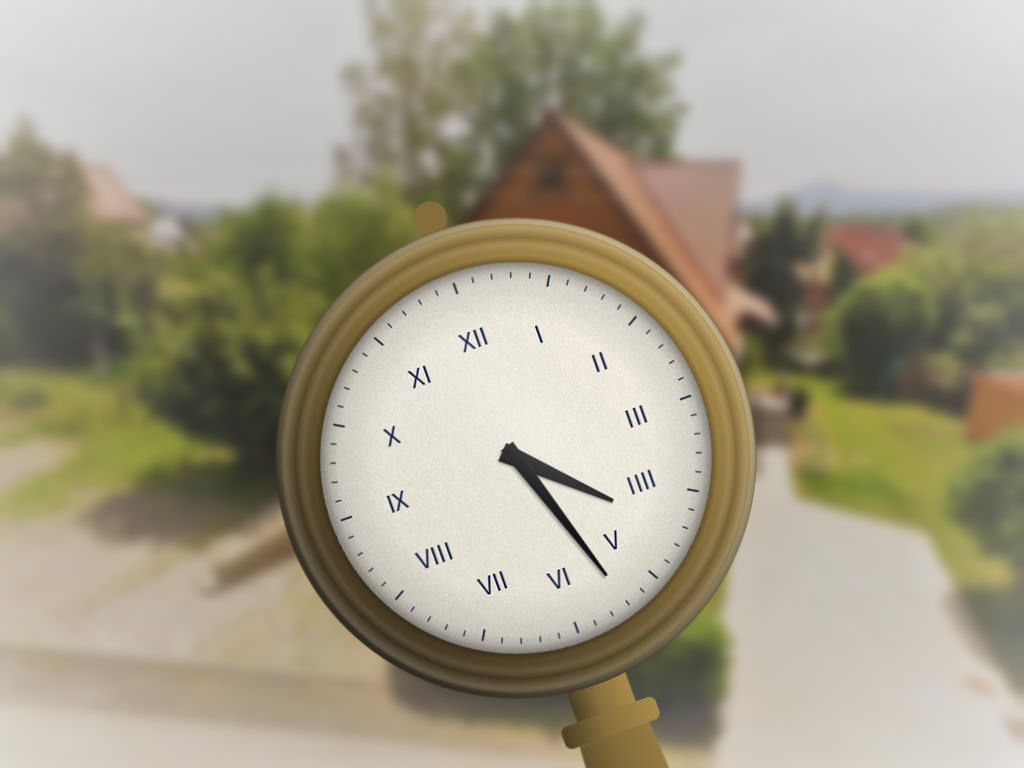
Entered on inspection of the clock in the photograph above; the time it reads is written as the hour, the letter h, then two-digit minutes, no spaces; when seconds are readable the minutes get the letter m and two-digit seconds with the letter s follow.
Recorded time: 4h27
